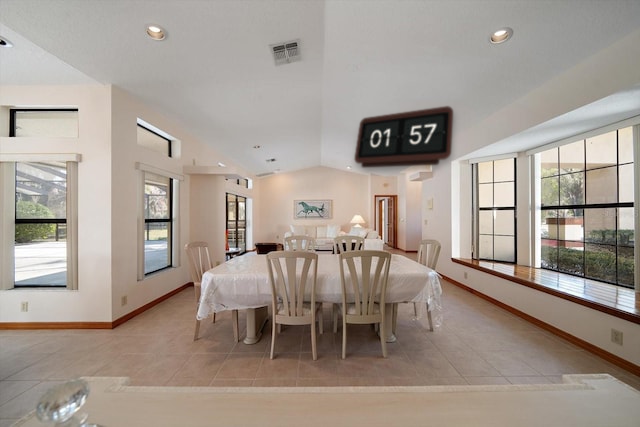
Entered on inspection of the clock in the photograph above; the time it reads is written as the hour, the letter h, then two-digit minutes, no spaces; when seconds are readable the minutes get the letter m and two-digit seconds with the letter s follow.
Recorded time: 1h57
